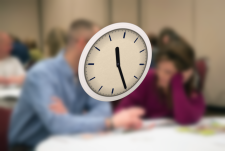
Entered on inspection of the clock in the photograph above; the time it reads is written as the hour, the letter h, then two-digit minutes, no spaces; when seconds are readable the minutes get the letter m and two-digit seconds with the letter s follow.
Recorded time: 11h25
